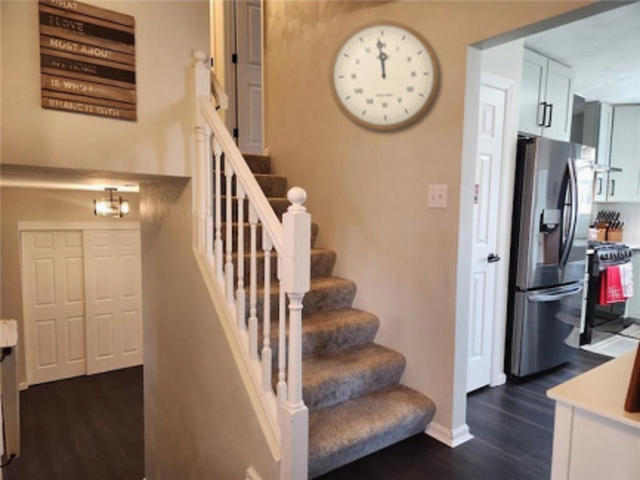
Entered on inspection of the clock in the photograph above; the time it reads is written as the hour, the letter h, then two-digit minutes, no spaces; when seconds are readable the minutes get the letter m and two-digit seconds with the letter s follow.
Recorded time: 11h59
